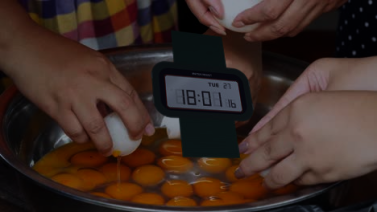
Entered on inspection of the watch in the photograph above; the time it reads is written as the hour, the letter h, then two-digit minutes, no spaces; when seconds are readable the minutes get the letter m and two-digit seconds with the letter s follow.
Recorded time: 18h01m16s
